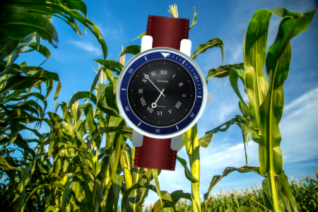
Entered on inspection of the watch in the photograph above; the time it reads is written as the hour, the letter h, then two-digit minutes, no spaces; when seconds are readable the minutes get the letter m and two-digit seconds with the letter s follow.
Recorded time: 6h52
